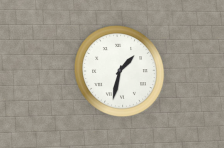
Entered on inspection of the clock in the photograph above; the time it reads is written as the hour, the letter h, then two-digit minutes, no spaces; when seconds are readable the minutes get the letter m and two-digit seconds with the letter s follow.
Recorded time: 1h33
